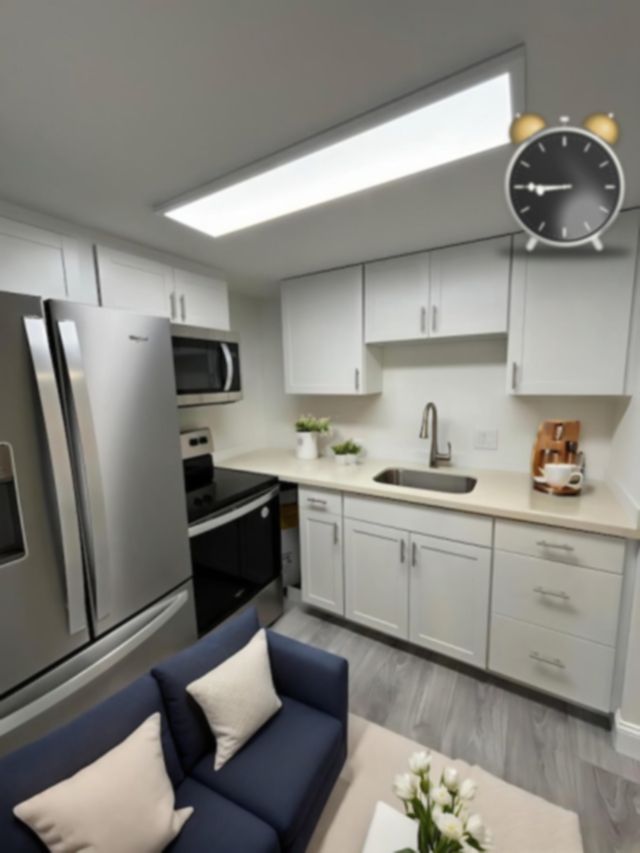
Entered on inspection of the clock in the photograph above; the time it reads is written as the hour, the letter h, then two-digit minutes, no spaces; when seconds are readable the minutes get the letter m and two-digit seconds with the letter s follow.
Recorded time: 8h45
